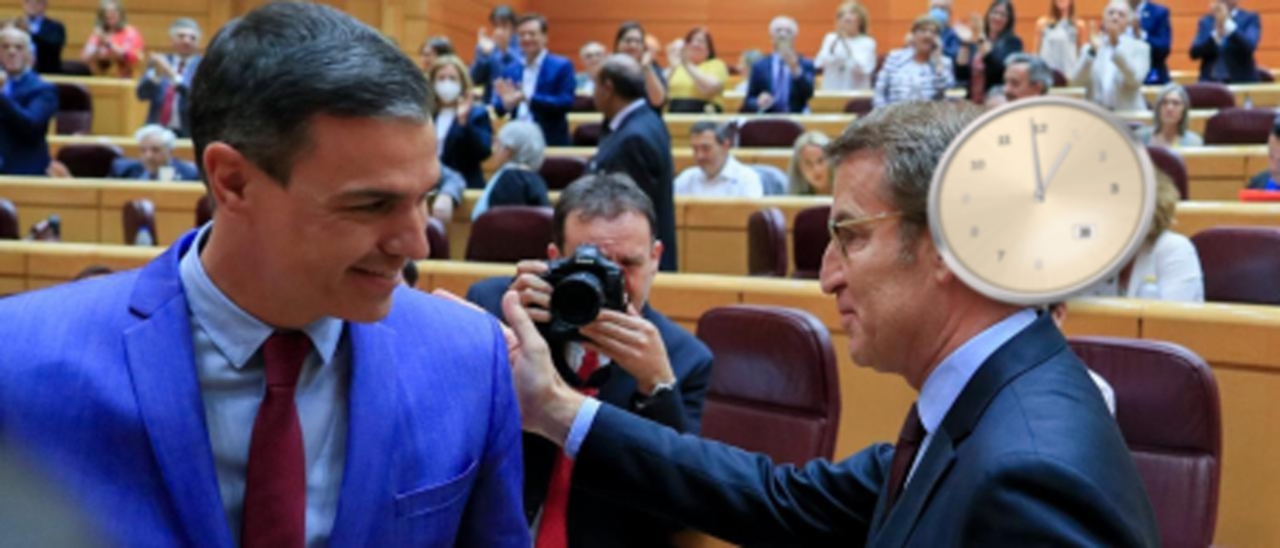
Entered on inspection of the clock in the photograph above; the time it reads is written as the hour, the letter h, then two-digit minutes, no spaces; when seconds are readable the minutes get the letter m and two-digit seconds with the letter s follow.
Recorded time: 12h59
